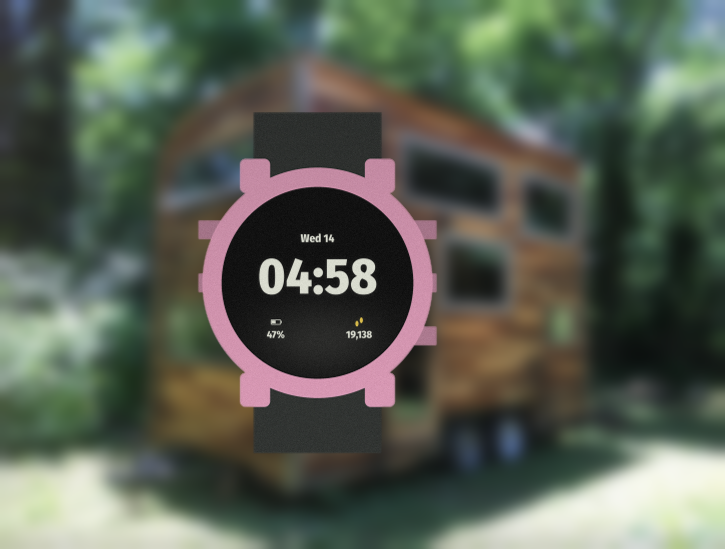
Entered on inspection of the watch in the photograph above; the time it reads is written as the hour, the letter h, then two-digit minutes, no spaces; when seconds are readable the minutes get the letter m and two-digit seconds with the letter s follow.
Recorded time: 4h58
